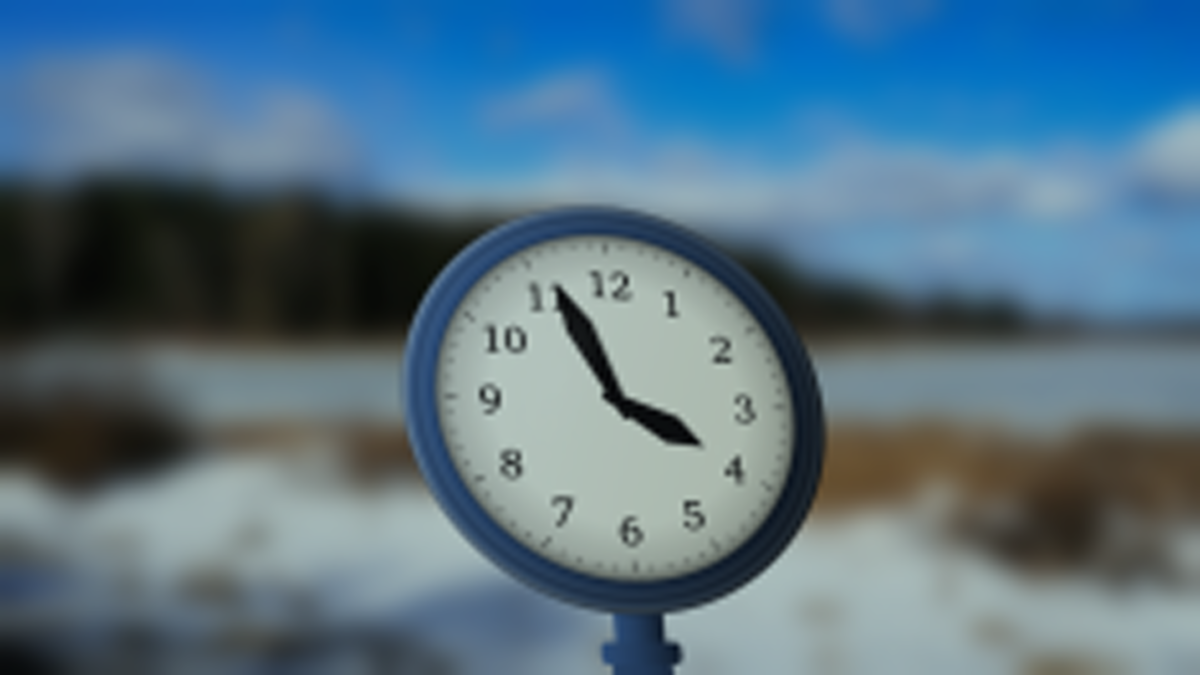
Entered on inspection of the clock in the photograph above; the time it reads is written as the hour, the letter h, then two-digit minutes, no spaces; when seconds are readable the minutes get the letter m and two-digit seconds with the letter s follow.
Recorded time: 3h56
